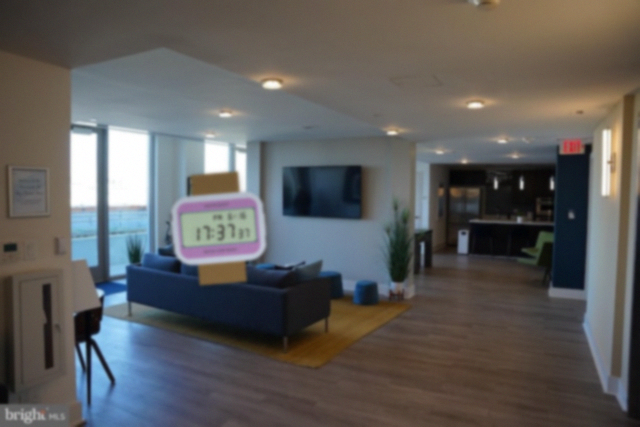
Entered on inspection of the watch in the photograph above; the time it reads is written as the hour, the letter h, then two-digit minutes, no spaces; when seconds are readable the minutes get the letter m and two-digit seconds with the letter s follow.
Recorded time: 17h37
